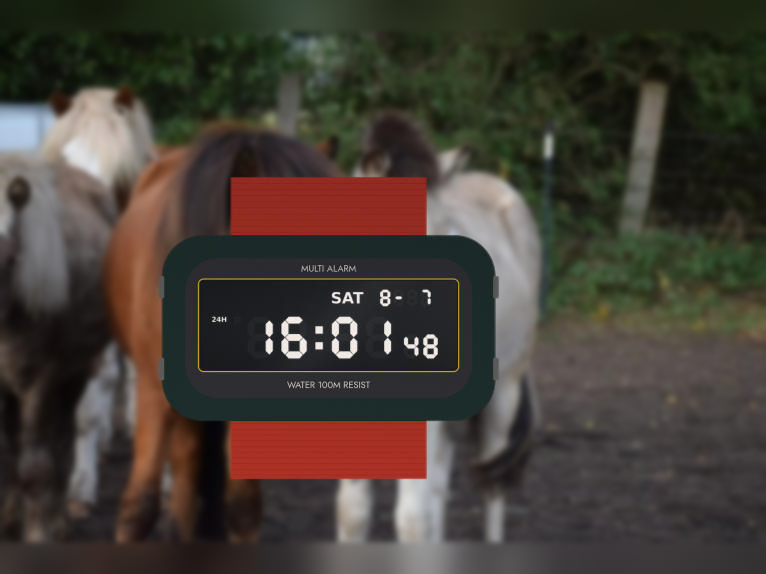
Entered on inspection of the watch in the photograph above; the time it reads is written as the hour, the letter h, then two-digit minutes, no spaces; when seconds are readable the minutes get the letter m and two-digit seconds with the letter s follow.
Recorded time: 16h01m48s
